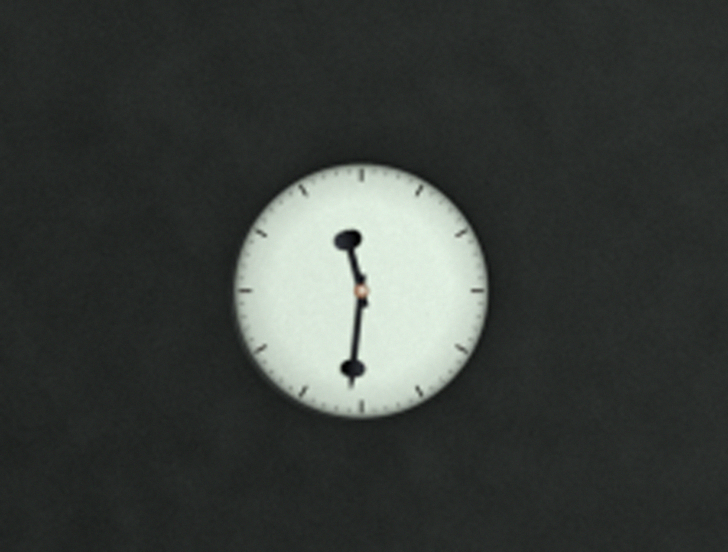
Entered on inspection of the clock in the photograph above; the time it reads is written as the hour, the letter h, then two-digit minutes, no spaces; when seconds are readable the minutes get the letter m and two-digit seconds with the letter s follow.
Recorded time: 11h31
